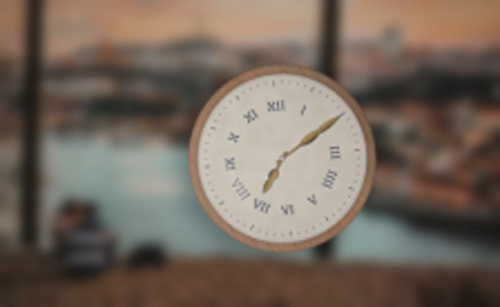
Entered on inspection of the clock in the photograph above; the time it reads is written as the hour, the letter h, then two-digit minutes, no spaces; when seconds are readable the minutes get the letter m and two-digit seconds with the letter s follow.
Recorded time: 7h10
